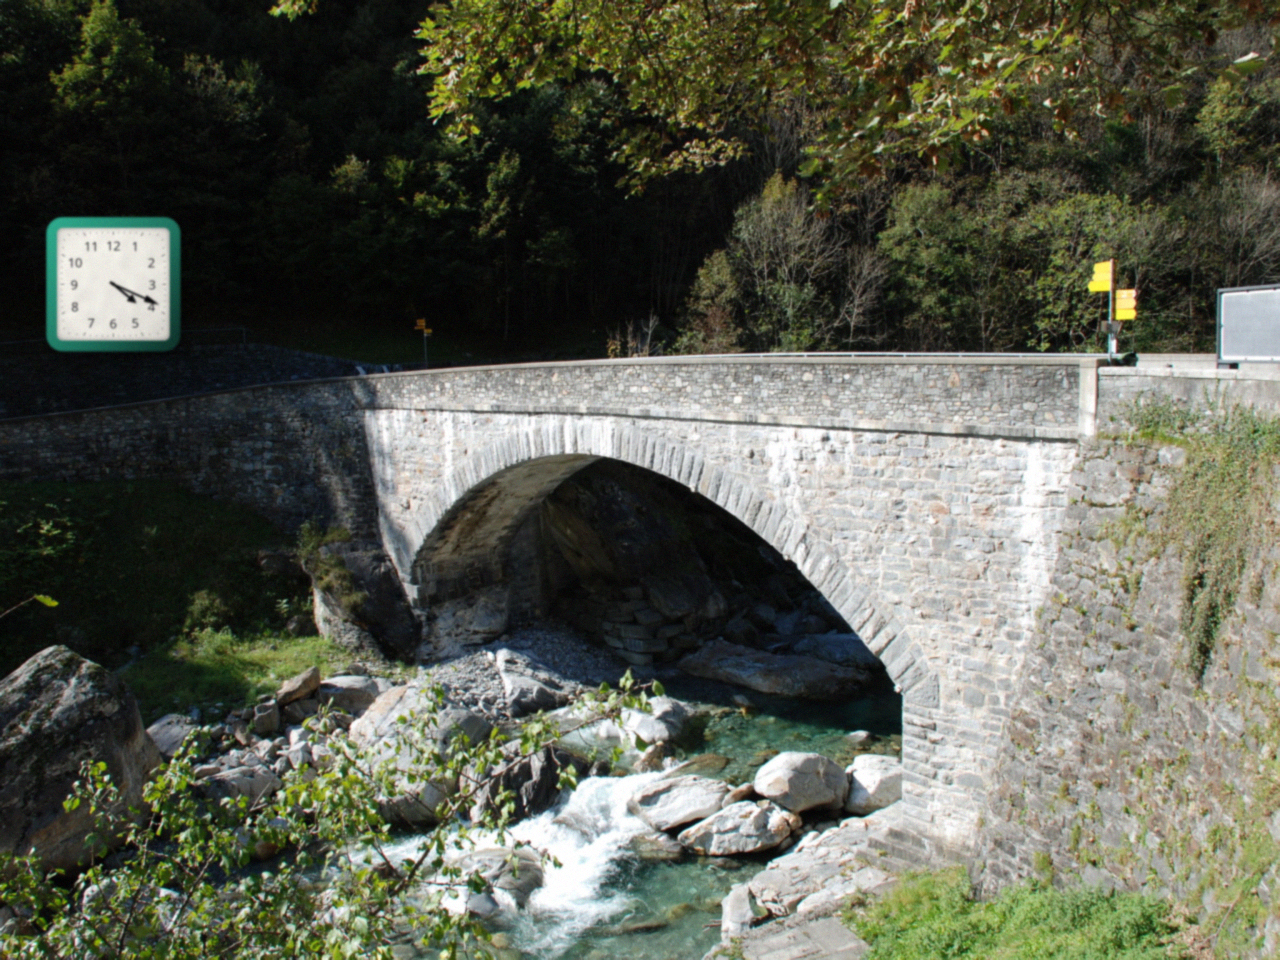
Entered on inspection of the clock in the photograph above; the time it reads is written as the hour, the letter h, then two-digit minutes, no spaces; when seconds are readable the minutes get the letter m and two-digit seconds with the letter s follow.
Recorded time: 4h19
